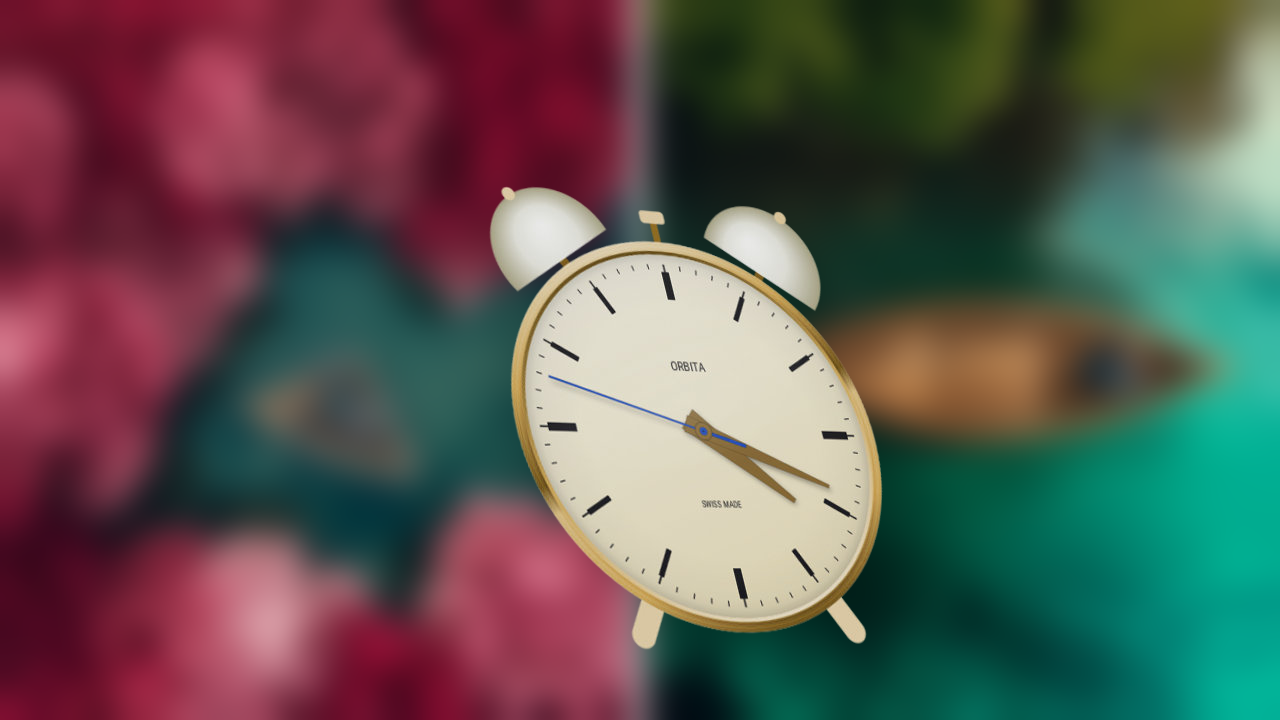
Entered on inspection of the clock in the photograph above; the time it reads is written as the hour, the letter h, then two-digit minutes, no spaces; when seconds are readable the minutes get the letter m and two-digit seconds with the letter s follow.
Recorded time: 4h18m48s
